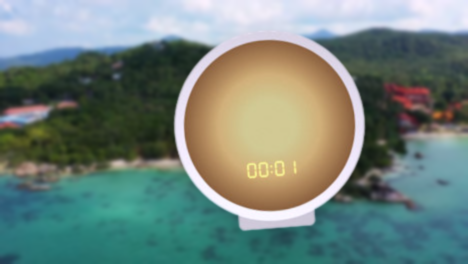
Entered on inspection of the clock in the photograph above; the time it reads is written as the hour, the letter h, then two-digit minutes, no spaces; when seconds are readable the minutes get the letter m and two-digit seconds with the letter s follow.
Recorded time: 0h01
